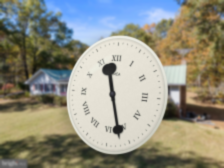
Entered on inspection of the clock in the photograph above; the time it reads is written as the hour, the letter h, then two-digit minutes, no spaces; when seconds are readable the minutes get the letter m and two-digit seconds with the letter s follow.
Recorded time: 11h27
